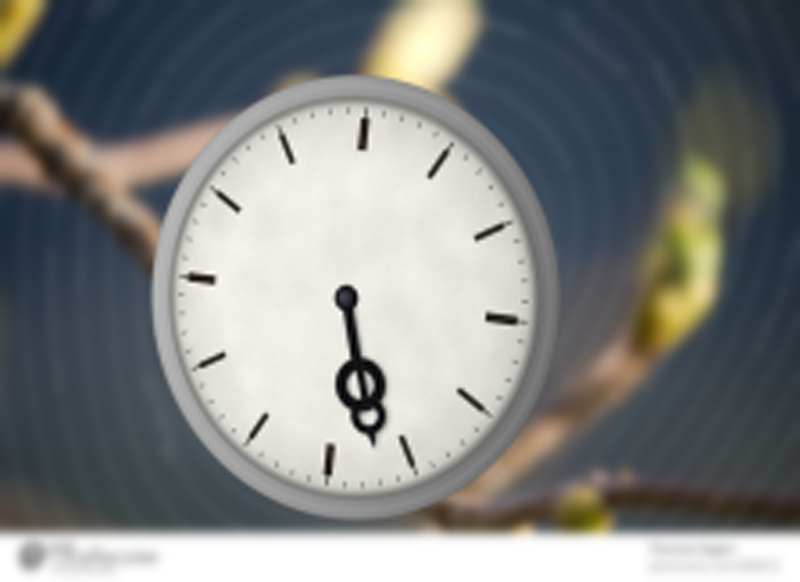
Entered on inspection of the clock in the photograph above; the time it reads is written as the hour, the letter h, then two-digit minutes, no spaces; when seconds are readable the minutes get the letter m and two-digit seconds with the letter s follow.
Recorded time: 5h27
